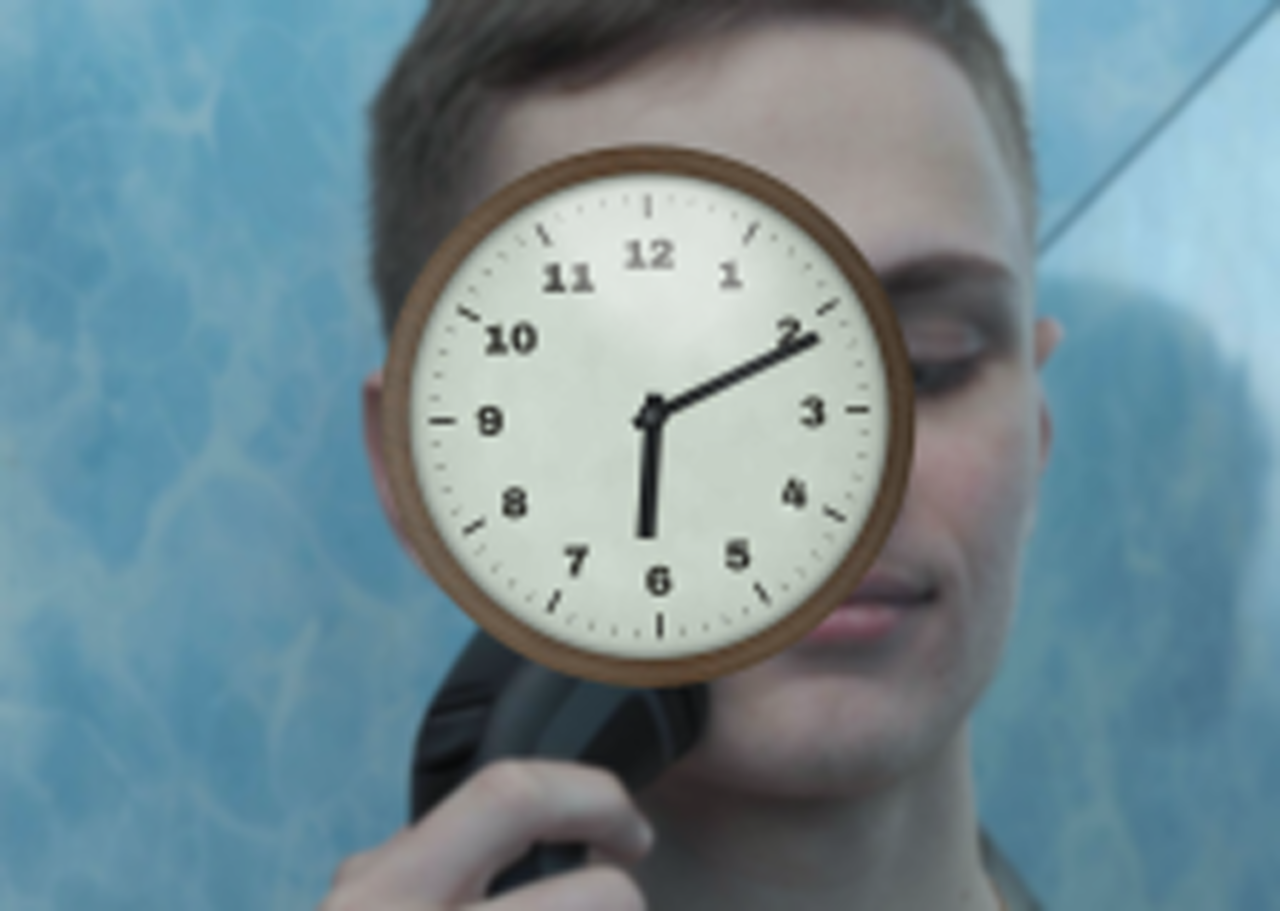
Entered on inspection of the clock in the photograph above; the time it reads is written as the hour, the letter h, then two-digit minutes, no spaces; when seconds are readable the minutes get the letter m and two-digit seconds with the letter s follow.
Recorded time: 6h11
